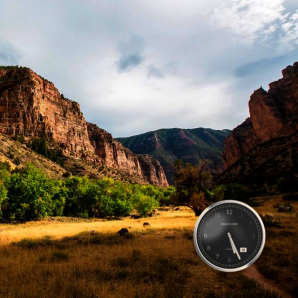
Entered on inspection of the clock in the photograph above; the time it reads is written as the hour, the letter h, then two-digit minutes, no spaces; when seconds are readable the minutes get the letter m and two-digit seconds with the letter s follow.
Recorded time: 5h26
